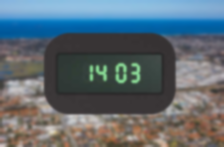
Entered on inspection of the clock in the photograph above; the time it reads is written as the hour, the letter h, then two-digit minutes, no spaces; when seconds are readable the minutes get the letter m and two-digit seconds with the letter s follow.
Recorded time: 14h03
